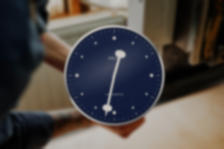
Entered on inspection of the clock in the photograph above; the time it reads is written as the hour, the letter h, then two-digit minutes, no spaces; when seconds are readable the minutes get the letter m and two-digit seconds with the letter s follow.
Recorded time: 12h32
